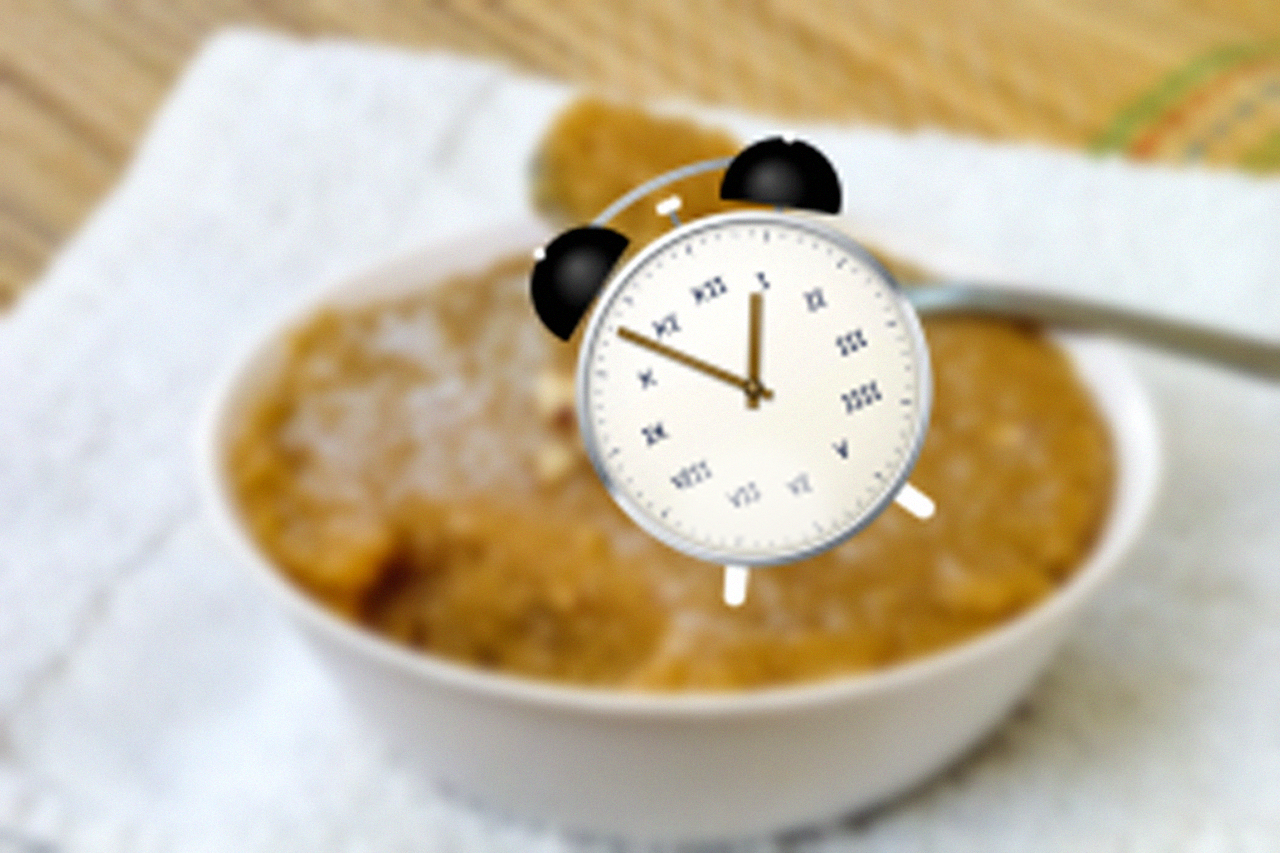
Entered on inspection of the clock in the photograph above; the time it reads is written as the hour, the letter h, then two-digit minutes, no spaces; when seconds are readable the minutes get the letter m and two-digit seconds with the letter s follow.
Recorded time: 12h53
